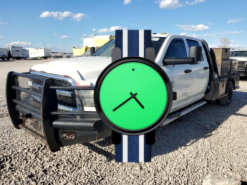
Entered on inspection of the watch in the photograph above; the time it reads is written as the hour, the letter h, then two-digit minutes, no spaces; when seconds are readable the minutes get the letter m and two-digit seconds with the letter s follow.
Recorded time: 4h39
